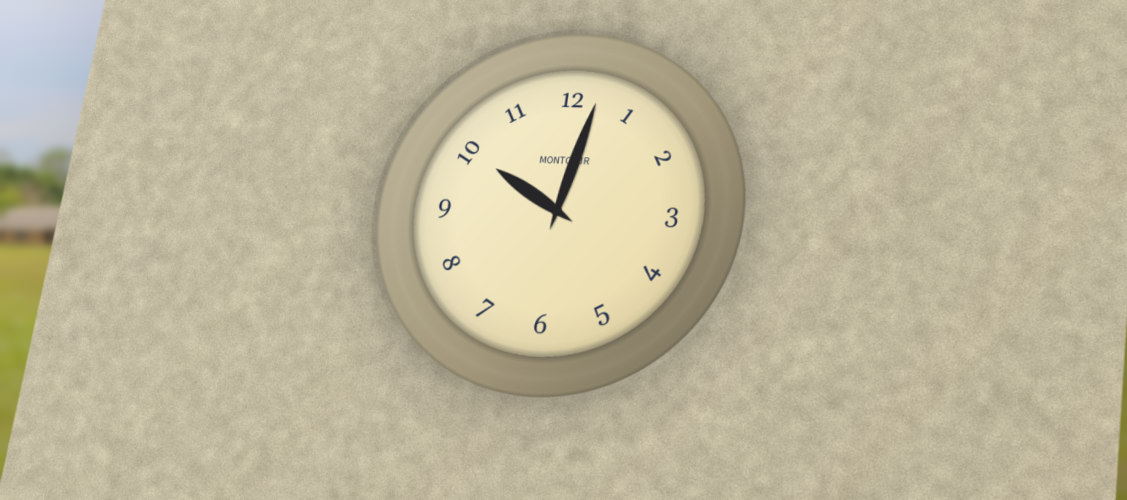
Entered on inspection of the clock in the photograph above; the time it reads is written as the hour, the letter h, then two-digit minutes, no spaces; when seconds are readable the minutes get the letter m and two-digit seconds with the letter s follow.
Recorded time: 10h02
